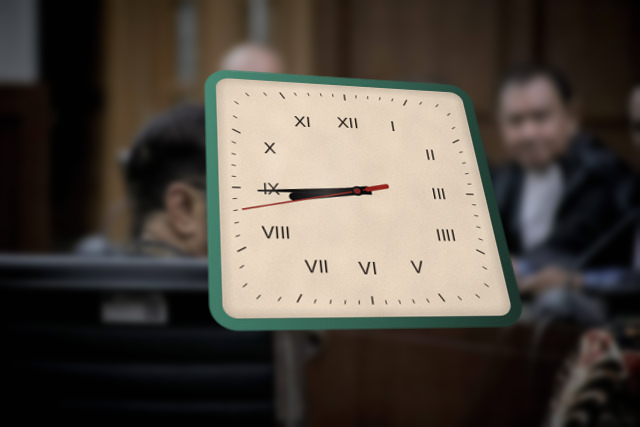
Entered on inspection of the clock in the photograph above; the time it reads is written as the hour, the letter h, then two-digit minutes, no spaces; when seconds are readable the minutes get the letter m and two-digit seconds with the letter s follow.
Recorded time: 8h44m43s
